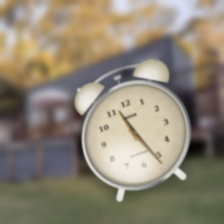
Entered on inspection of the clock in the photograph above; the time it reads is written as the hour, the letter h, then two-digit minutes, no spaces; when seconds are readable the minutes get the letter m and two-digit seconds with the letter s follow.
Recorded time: 11h26
